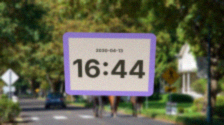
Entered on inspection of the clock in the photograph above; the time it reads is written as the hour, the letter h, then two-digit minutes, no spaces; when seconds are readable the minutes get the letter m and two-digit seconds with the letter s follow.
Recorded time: 16h44
